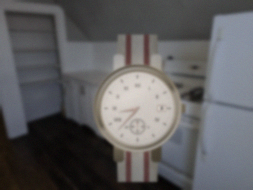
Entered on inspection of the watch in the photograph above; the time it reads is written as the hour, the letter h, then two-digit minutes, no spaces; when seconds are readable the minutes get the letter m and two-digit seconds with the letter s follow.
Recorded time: 8h37
